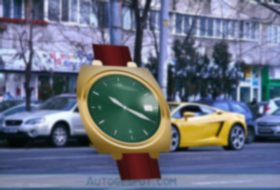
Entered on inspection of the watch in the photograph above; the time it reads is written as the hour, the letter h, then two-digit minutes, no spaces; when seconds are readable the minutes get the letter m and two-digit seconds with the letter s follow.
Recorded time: 10h20
